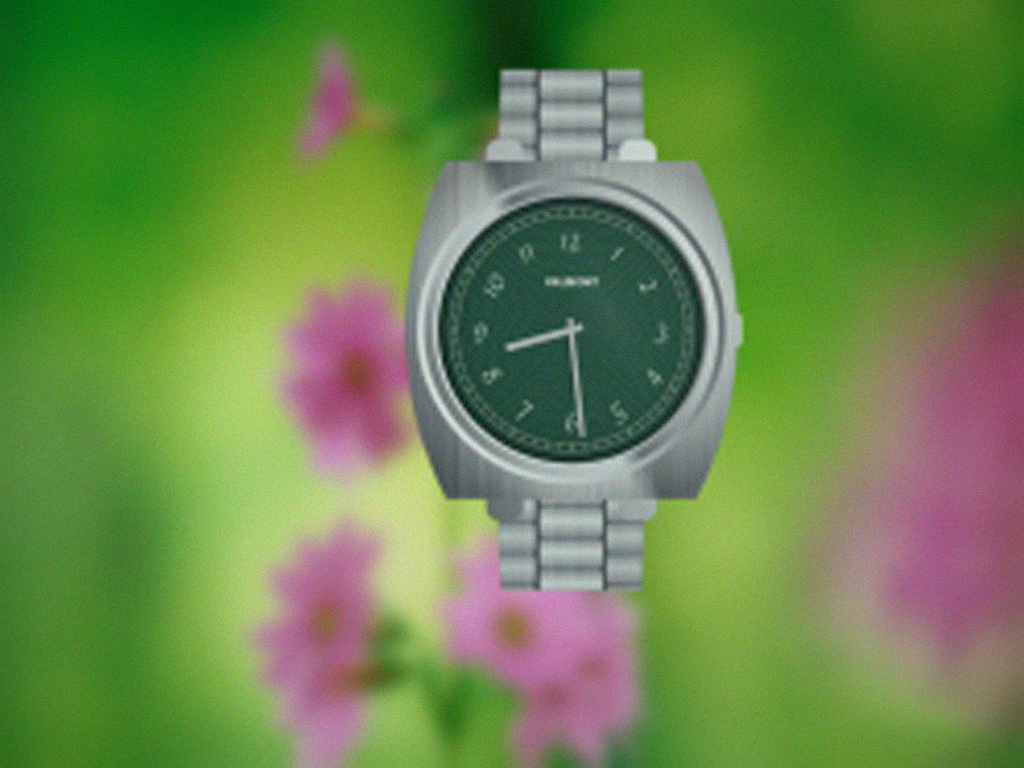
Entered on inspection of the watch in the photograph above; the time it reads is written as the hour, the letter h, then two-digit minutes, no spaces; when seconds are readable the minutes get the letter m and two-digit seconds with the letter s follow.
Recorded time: 8h29
